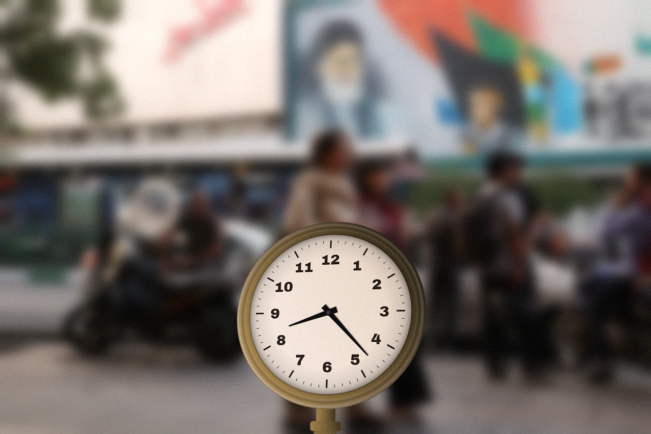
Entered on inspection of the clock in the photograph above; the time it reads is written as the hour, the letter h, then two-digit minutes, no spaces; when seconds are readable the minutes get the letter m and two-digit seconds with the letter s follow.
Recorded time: 8h23
